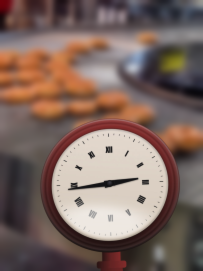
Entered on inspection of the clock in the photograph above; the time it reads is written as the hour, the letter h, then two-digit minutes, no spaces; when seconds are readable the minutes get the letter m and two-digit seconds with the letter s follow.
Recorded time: 2h44
